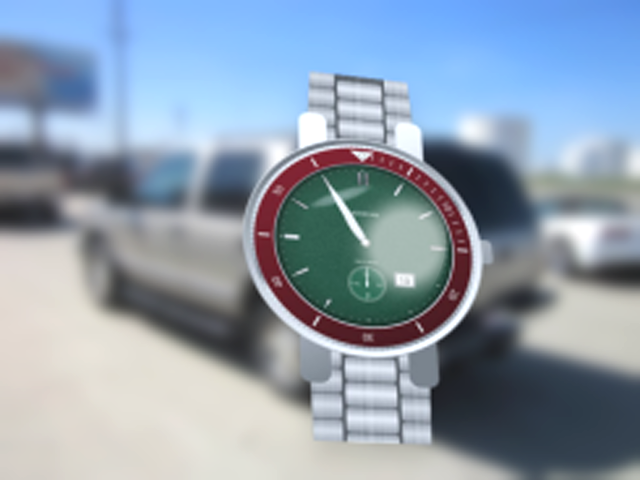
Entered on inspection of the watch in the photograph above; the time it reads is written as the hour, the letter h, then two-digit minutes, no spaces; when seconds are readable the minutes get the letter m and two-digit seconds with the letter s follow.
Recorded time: 10h55
